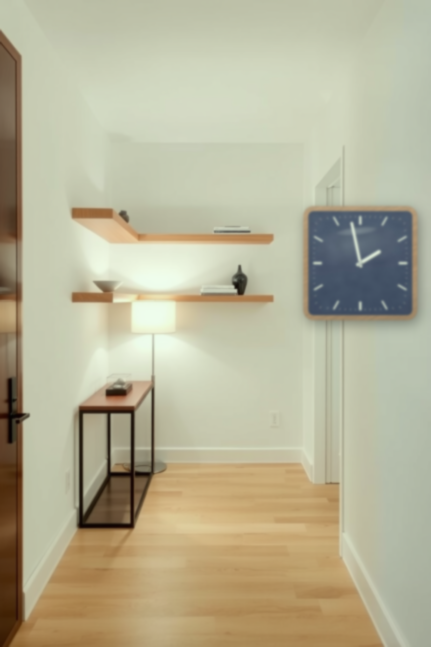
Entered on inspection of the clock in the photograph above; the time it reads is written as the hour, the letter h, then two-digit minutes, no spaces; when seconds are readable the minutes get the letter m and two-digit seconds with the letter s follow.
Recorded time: 1h58
